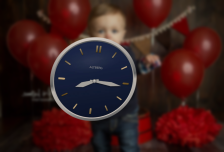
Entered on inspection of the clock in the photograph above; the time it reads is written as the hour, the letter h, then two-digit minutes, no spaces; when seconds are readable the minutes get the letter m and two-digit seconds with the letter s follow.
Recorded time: 8h16
